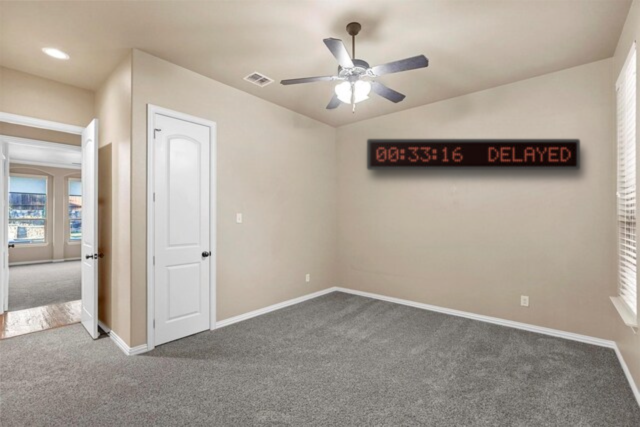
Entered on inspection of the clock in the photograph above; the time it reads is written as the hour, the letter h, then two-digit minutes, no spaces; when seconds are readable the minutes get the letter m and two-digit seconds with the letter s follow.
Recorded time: 0h33m16s
